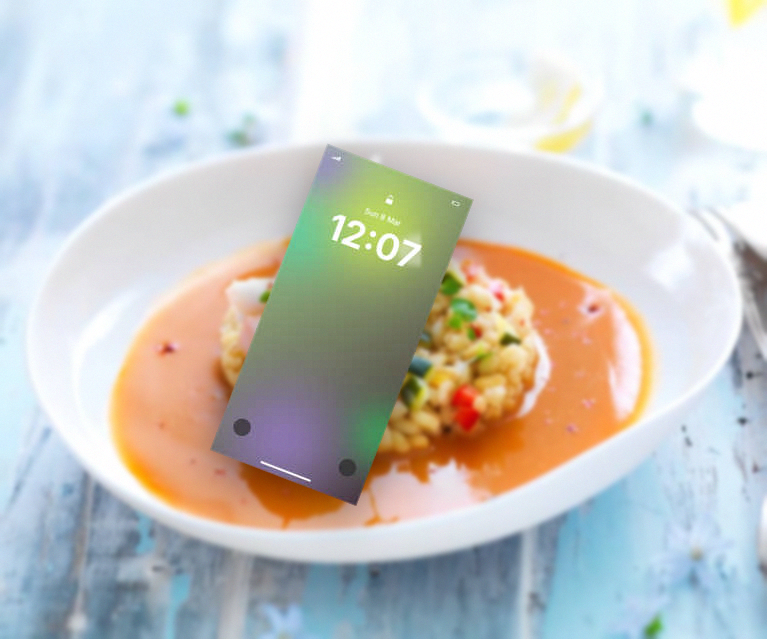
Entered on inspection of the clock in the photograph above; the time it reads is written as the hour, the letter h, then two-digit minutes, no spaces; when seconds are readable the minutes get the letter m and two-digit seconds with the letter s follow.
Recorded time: 12h07
